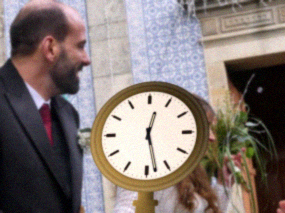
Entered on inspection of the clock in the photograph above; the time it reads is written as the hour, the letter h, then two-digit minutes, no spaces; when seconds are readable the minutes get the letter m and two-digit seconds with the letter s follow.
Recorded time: 12h28
